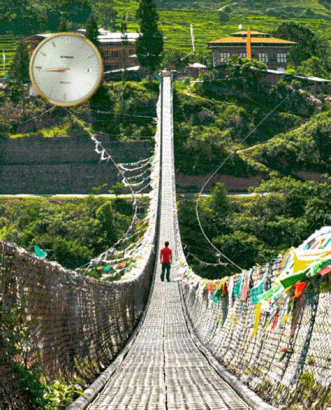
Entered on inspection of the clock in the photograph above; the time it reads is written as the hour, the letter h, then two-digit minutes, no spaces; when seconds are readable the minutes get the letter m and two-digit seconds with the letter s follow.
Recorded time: 8h44
